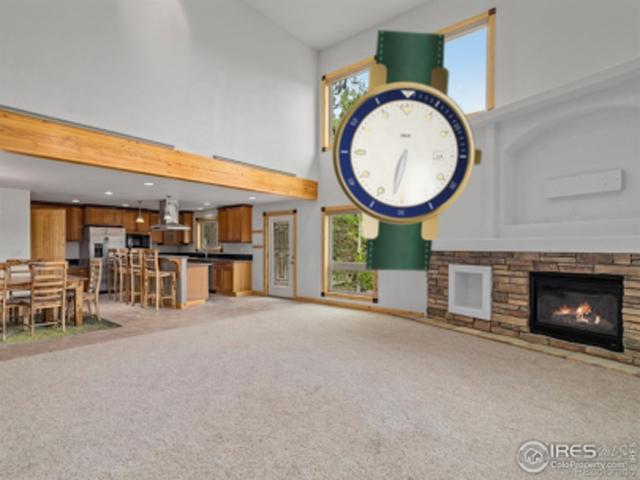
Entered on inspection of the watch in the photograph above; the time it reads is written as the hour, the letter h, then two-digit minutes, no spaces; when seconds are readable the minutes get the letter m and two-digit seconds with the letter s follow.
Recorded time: 6h32
